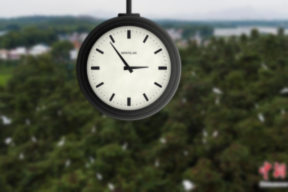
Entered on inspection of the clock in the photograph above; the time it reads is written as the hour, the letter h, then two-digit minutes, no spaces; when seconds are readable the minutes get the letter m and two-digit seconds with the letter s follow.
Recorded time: 2h54
